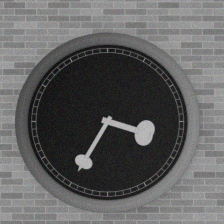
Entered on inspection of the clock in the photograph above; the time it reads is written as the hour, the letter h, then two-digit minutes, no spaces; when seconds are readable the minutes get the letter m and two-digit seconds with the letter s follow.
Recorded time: 3h35
